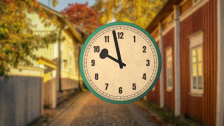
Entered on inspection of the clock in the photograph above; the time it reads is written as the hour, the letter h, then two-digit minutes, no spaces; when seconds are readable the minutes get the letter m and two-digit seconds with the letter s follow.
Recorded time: 9h58
